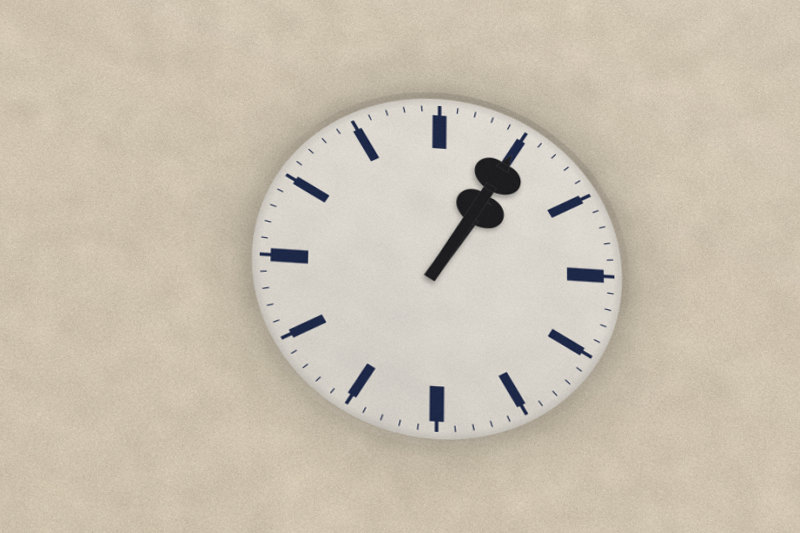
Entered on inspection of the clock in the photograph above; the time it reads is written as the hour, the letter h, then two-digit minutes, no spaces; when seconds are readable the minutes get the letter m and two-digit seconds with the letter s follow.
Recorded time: 1h05
